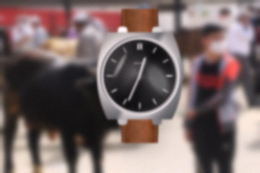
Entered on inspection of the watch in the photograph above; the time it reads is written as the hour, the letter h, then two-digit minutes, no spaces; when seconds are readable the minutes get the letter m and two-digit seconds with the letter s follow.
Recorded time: 12h34
